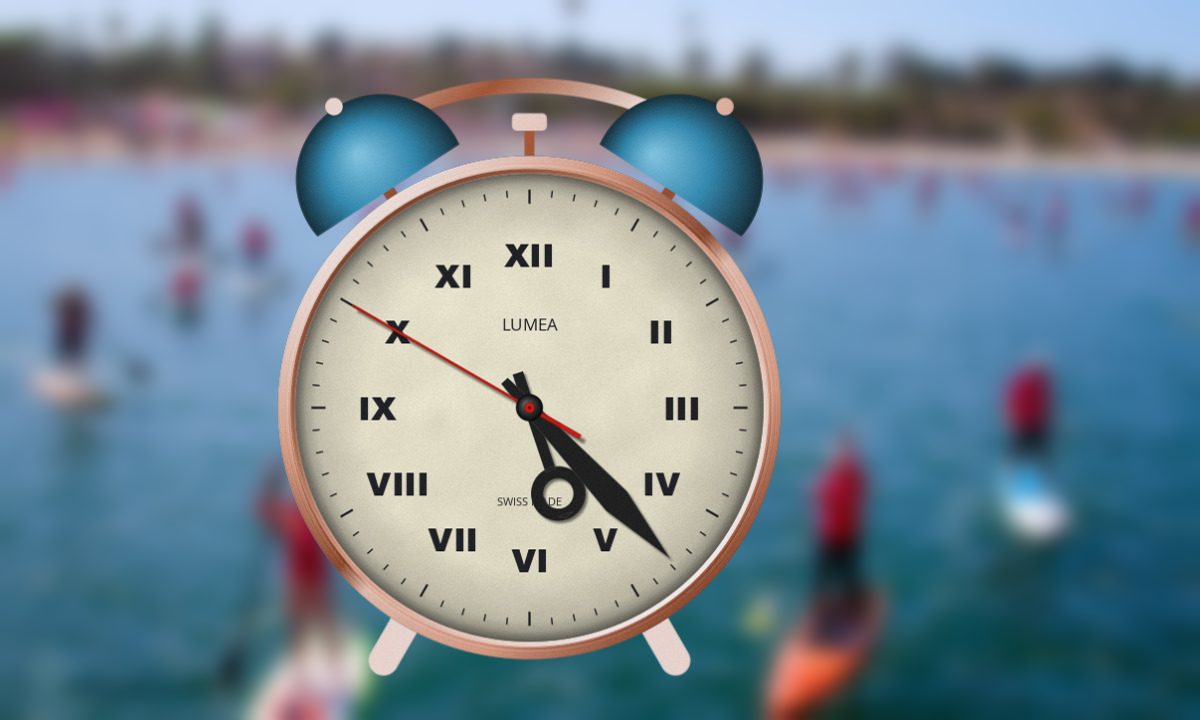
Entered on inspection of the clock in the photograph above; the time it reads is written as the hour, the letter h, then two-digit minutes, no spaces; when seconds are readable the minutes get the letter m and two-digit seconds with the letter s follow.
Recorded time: 5h22m50s
